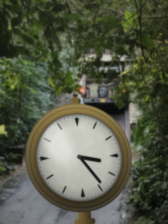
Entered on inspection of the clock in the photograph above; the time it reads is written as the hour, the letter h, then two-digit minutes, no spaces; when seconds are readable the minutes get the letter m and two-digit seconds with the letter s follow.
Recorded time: 3h24
